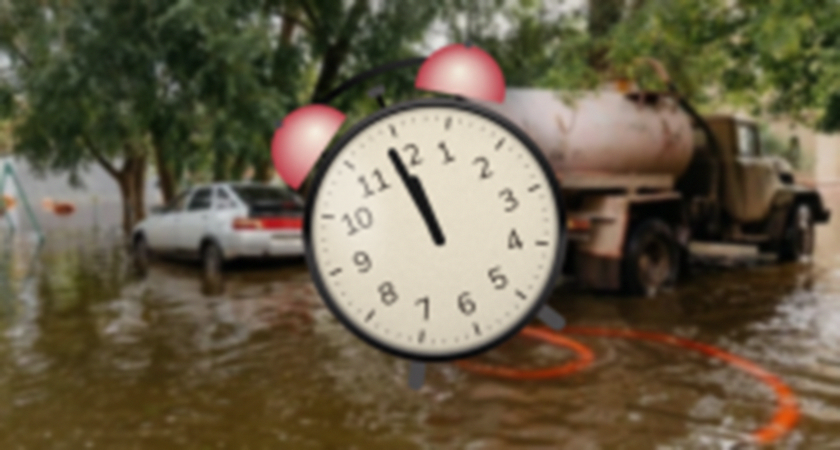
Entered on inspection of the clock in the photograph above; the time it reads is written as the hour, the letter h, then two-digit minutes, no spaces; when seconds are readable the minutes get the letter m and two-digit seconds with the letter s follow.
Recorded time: 11h59
